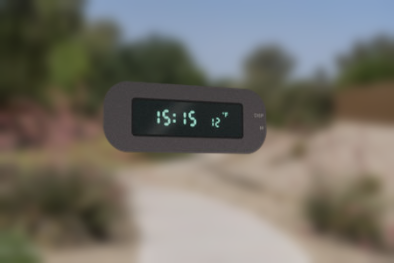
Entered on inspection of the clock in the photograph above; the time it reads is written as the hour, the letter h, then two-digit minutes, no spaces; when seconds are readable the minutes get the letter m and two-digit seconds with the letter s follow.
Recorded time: 15h15
